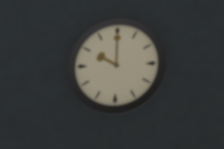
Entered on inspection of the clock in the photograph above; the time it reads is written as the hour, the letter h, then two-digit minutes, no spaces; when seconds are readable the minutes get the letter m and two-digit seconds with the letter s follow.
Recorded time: 10h00
